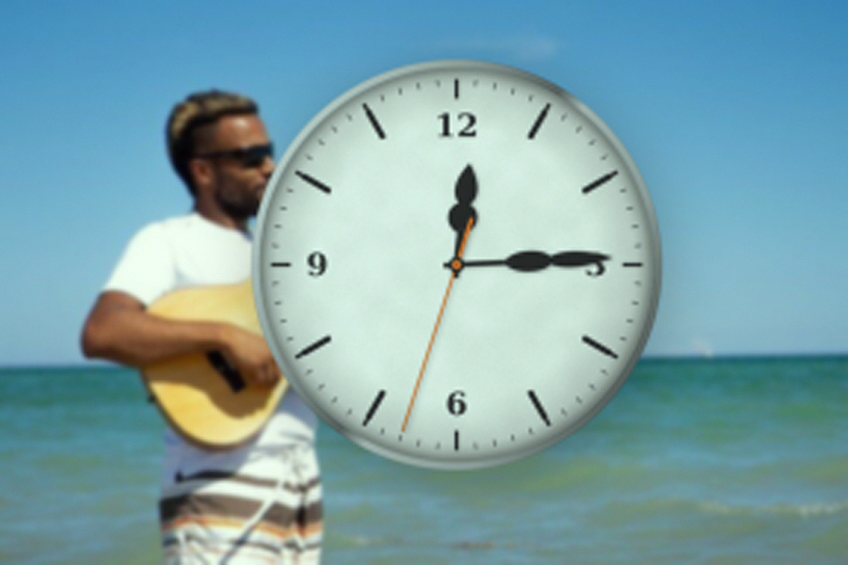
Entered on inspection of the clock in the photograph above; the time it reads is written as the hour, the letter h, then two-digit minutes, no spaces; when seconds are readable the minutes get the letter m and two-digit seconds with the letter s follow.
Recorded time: 12h14m33s
